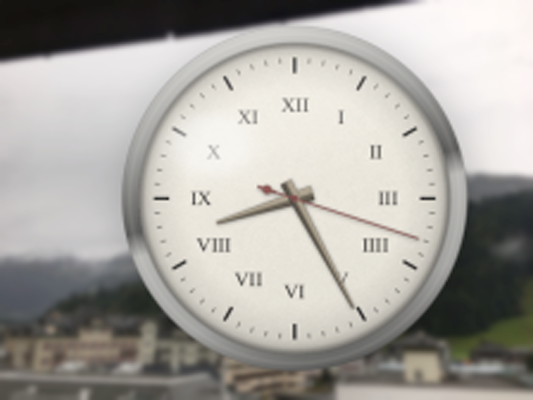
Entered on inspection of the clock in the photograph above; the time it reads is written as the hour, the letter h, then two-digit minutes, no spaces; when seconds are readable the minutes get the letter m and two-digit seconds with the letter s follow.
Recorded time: 8h25m18s
